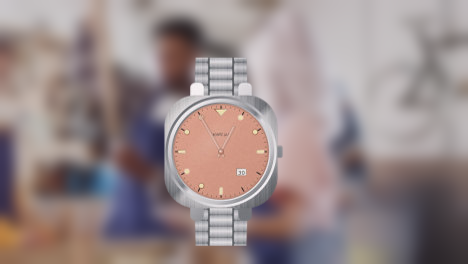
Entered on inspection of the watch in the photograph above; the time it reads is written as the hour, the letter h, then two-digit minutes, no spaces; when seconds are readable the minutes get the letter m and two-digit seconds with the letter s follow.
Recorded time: 12h55
